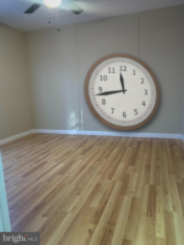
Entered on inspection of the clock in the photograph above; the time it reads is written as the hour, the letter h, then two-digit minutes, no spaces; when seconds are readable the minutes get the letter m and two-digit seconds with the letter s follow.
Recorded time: 11h43
